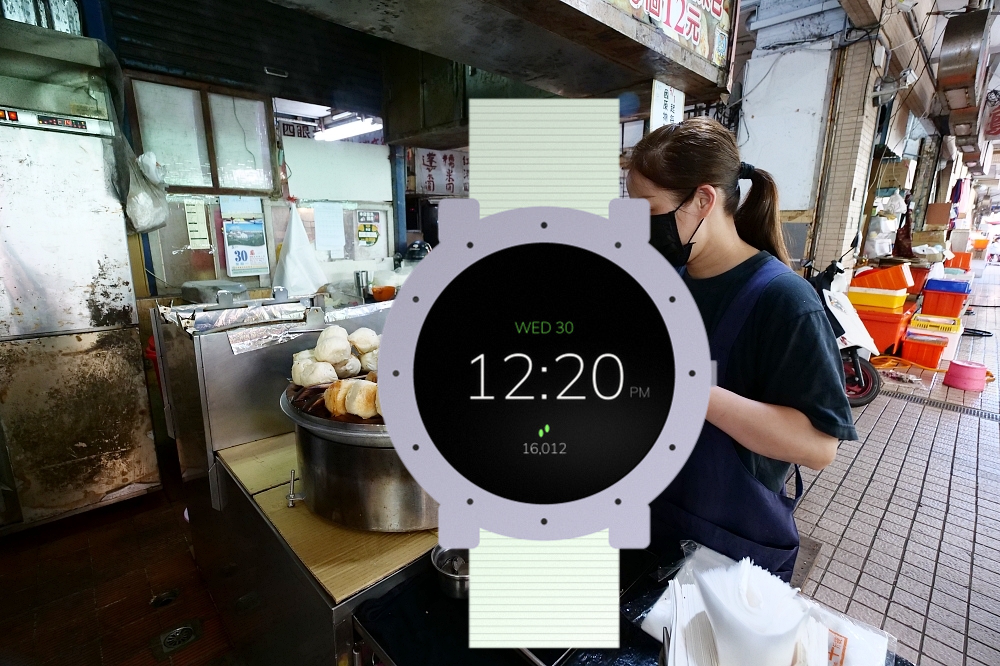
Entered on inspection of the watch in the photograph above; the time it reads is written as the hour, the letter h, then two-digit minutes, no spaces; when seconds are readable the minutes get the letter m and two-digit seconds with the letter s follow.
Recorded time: 12h20
